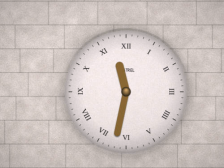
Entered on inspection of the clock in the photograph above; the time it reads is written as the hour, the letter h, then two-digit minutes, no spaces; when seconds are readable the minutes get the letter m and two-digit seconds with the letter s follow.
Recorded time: 11h32
